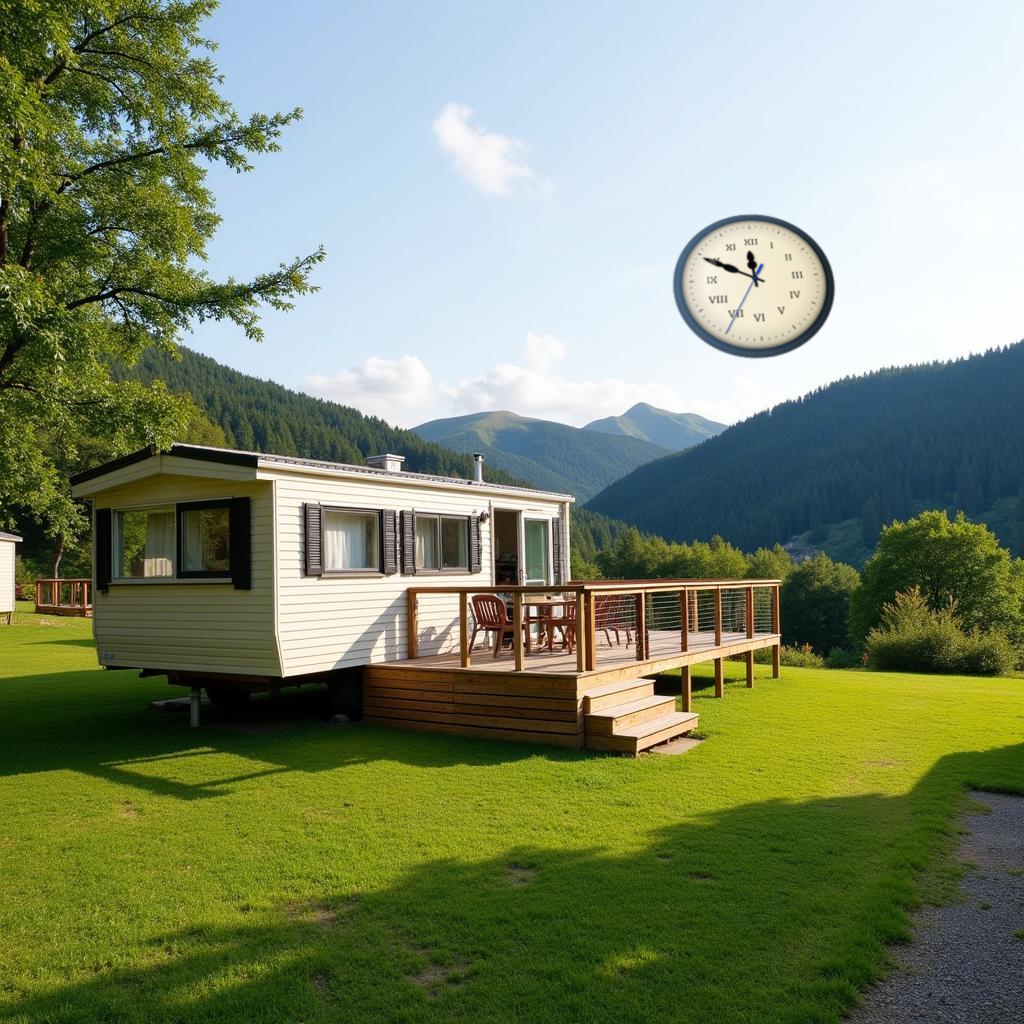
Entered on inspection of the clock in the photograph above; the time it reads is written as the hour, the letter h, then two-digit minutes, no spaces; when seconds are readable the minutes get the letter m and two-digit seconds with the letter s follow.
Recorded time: 11h49m35s
